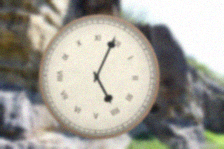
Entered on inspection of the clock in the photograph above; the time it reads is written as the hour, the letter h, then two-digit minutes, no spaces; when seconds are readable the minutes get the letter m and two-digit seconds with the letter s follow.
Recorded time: 3h59
